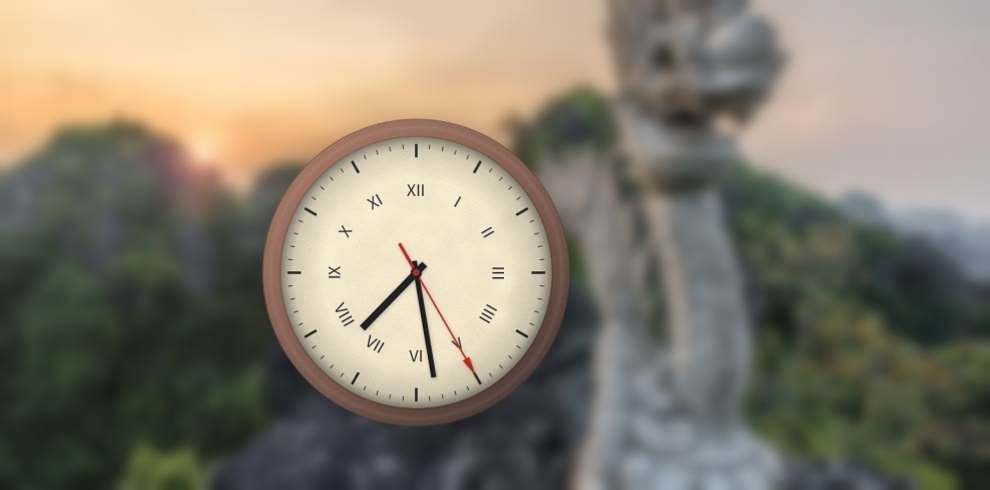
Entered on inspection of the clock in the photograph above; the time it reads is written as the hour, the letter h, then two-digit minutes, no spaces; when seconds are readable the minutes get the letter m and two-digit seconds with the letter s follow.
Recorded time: 7h28m25s
